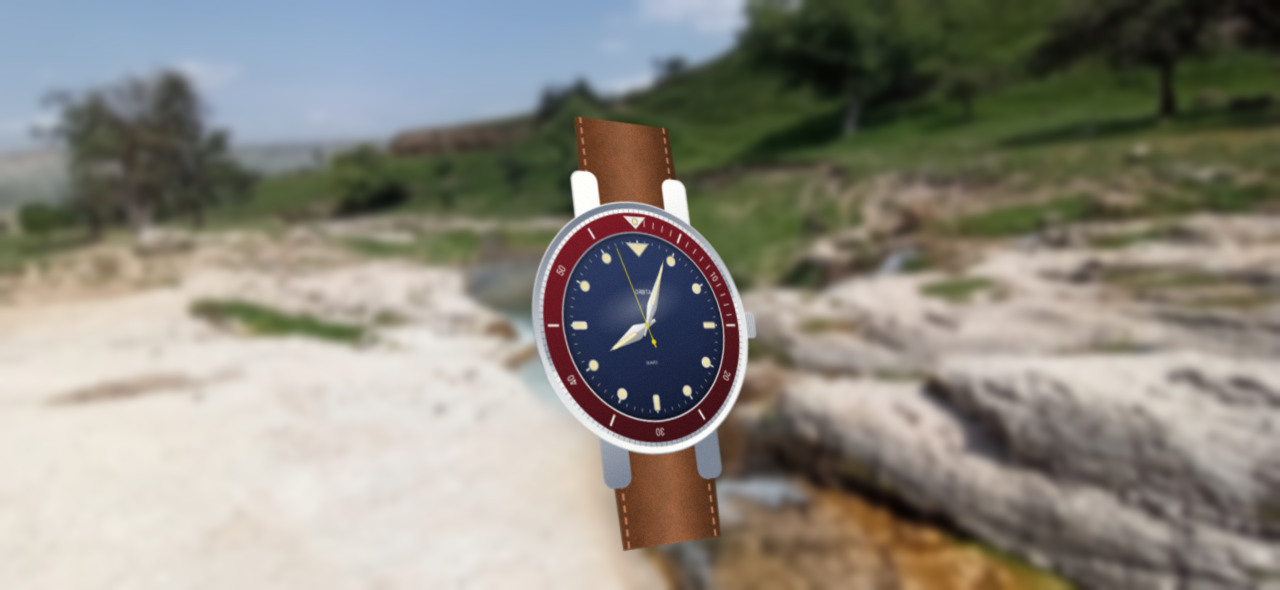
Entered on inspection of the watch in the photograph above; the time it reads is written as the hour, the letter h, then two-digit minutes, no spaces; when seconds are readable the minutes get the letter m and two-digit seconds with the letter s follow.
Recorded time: 8h03m57s
